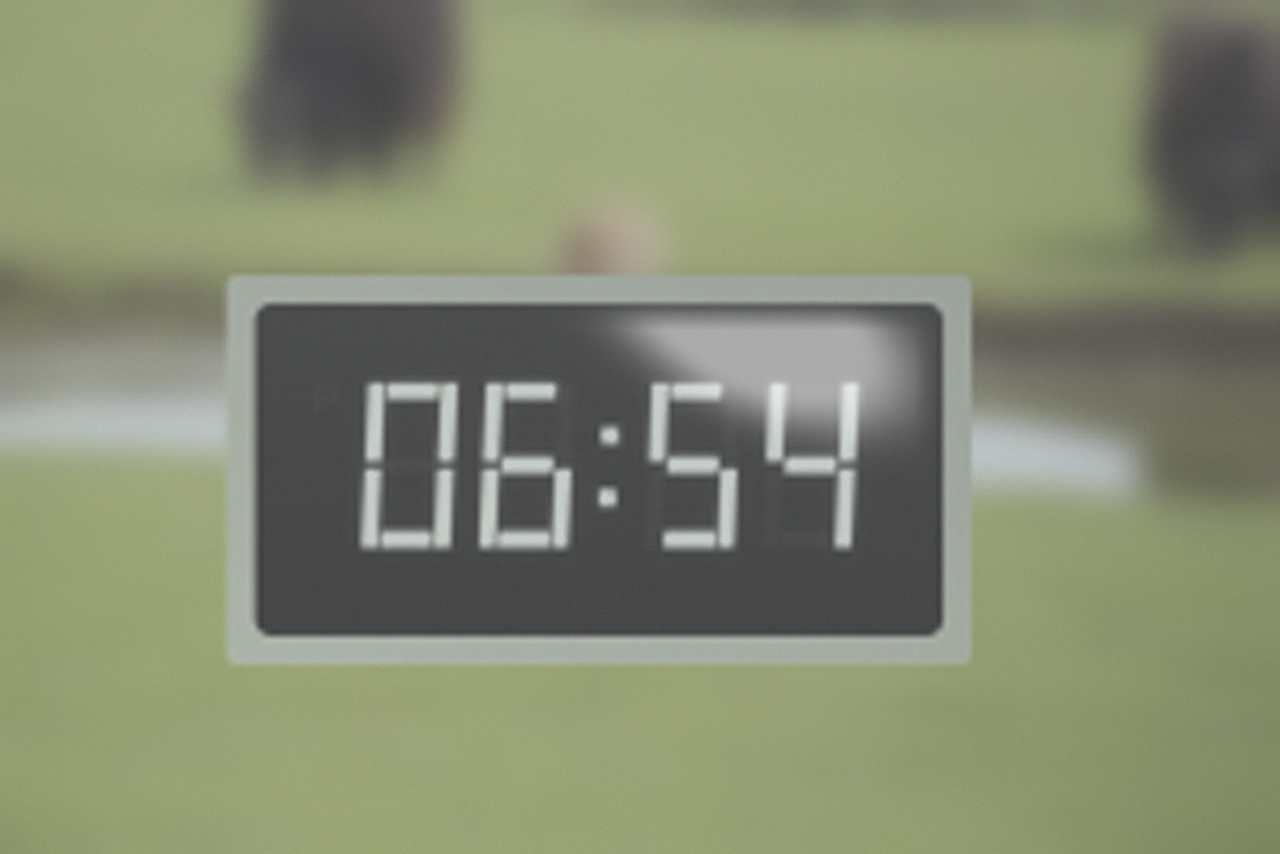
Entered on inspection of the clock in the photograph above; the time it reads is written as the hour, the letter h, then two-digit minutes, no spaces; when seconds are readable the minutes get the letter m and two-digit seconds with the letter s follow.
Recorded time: 6h54
